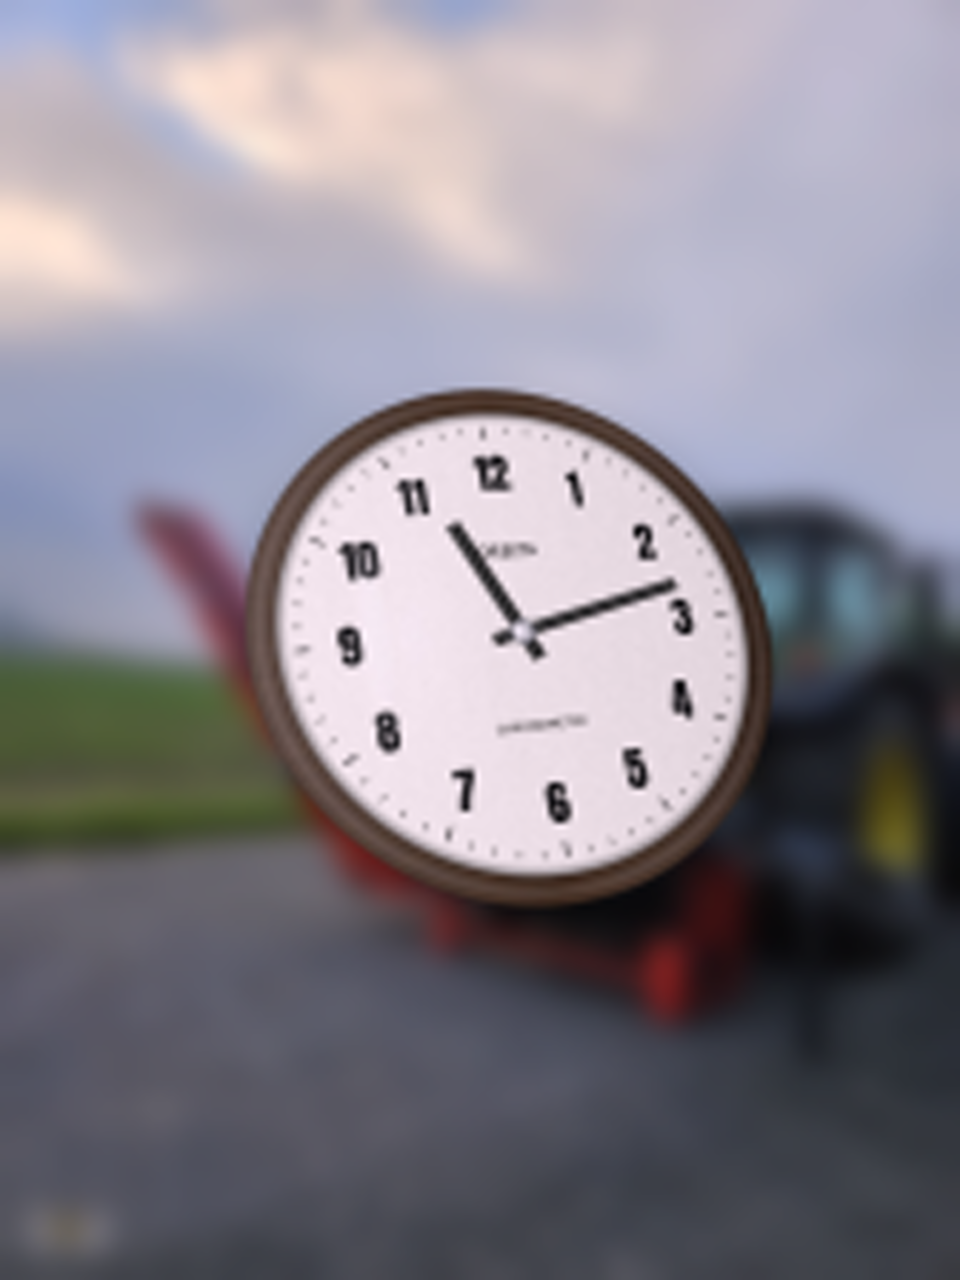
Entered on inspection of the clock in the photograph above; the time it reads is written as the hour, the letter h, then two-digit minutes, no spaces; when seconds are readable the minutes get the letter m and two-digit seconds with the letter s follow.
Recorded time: 11h13
